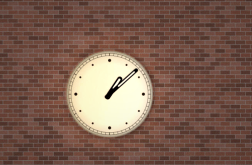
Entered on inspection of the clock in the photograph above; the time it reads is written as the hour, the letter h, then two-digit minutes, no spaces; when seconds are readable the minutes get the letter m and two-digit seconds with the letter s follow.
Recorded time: 1h08
